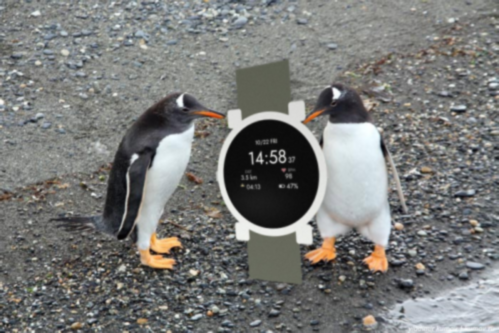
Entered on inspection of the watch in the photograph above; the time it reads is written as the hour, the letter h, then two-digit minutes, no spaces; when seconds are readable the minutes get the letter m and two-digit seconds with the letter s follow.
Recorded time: 14h58
